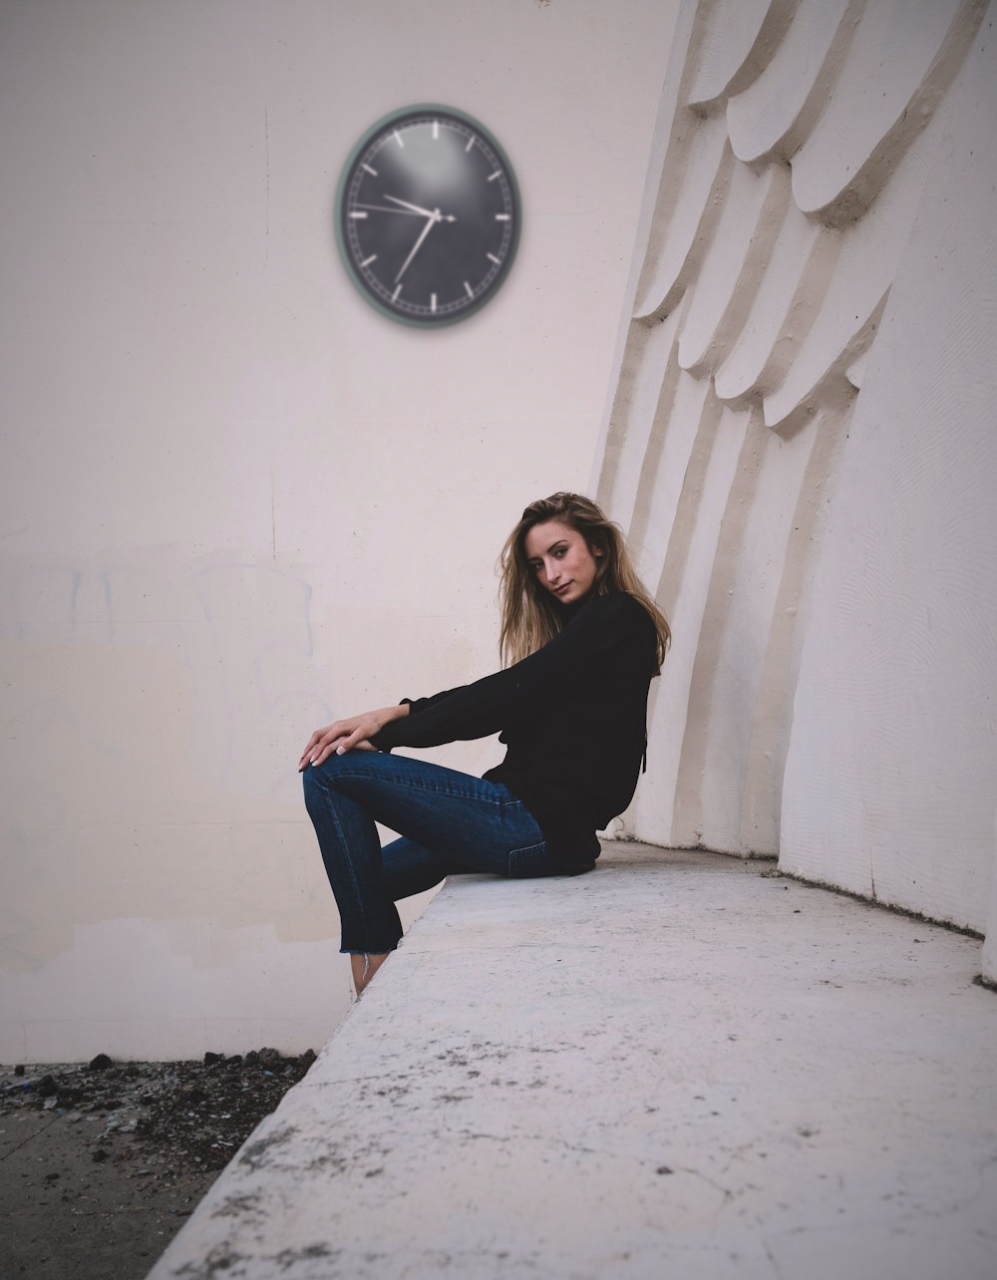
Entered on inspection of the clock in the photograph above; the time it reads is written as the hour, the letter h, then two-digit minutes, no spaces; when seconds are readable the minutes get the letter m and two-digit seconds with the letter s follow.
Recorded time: 9h35m46s
